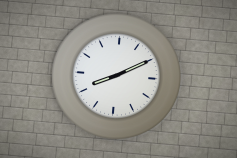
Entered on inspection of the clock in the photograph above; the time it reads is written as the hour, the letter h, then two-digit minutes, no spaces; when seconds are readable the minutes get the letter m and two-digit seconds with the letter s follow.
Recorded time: 8h10
